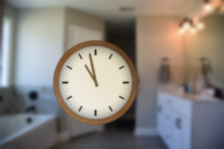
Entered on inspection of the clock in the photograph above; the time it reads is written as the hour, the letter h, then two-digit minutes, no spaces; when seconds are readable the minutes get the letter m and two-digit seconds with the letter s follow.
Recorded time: 10h58
